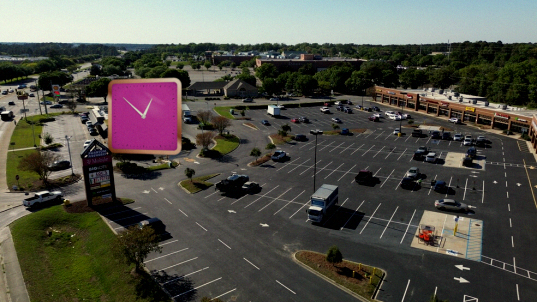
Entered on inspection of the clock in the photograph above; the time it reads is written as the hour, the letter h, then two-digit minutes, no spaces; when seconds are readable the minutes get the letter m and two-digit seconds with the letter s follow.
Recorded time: 12h52
